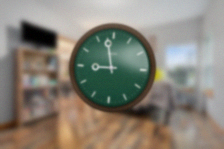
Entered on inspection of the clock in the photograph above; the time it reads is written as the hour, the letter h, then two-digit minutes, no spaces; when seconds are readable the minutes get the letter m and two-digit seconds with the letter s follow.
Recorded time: 8h58
